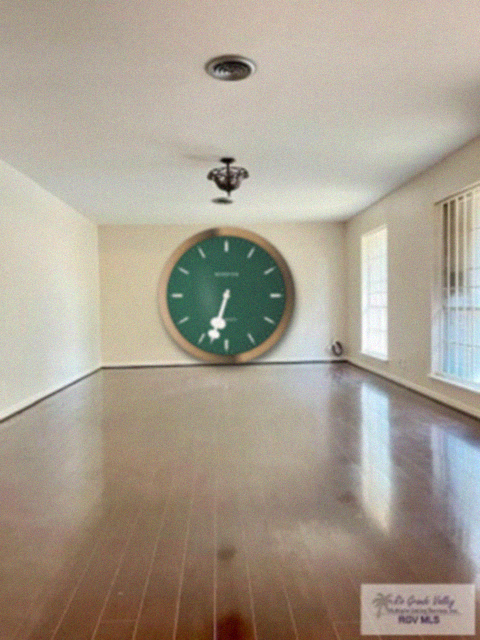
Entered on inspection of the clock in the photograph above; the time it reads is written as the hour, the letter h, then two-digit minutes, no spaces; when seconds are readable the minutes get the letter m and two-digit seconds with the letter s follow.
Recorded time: 6h33
